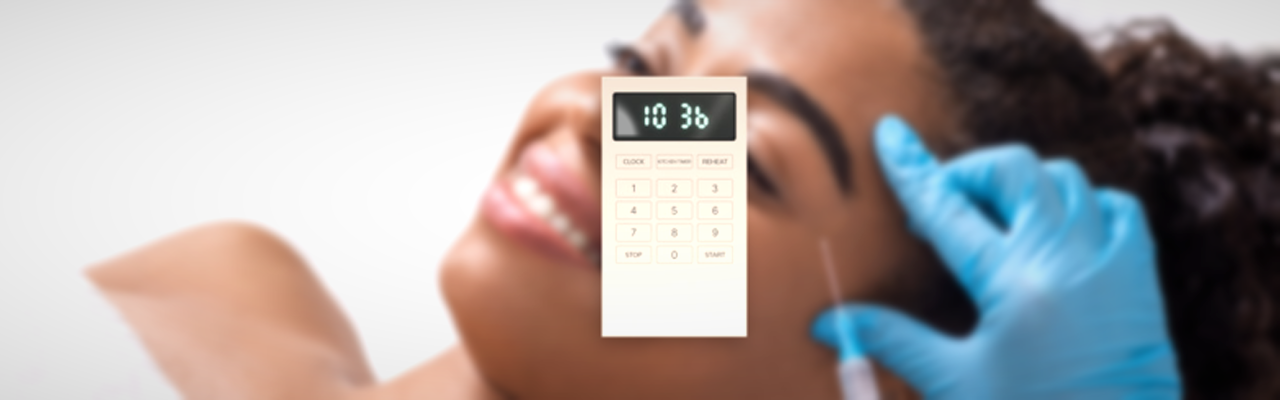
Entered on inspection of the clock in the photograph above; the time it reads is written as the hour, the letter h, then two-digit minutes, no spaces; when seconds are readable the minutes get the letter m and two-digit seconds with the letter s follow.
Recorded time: 10h36
